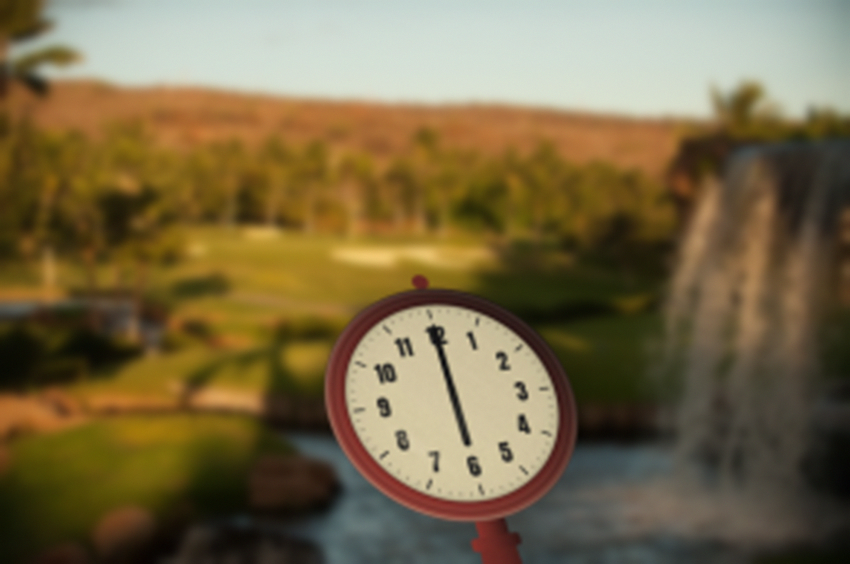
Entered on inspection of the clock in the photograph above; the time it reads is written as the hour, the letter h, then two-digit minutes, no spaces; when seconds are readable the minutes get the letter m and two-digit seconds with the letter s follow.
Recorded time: 6h00
